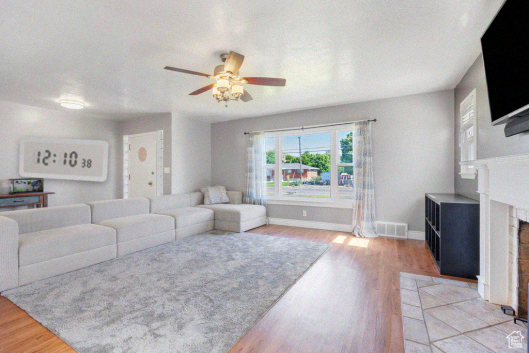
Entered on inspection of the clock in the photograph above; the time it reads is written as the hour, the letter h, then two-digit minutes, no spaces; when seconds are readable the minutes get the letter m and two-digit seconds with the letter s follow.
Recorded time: 12h10m38s
